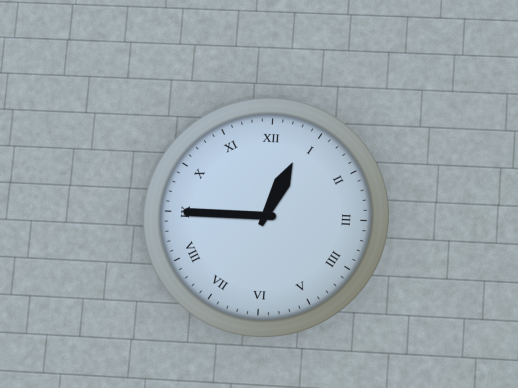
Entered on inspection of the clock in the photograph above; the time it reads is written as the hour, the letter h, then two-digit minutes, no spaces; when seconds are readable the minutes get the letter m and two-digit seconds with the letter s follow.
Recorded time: 12h45
